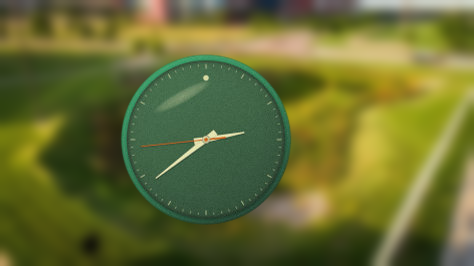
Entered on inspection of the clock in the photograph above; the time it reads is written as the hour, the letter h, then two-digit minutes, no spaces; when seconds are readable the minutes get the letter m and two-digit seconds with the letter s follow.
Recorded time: 2h38m44s
